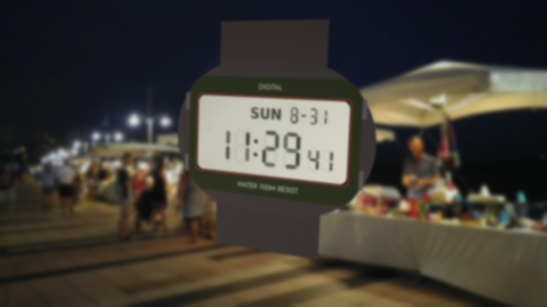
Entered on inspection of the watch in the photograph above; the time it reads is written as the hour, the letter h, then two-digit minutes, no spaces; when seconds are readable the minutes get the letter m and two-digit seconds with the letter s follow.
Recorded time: 11h29m41s
